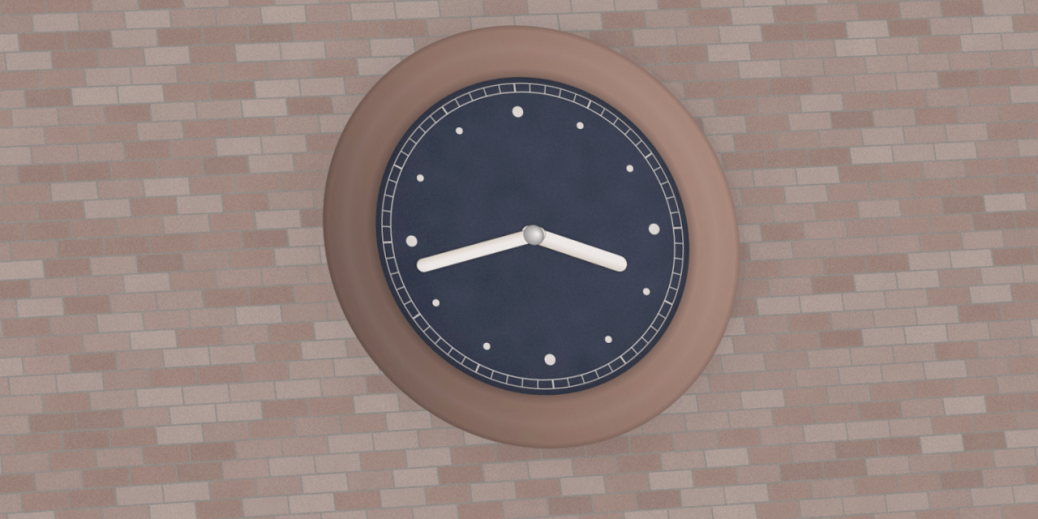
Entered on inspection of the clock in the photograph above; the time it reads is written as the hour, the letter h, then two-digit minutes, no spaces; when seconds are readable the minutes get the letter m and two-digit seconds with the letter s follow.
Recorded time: 3h43
